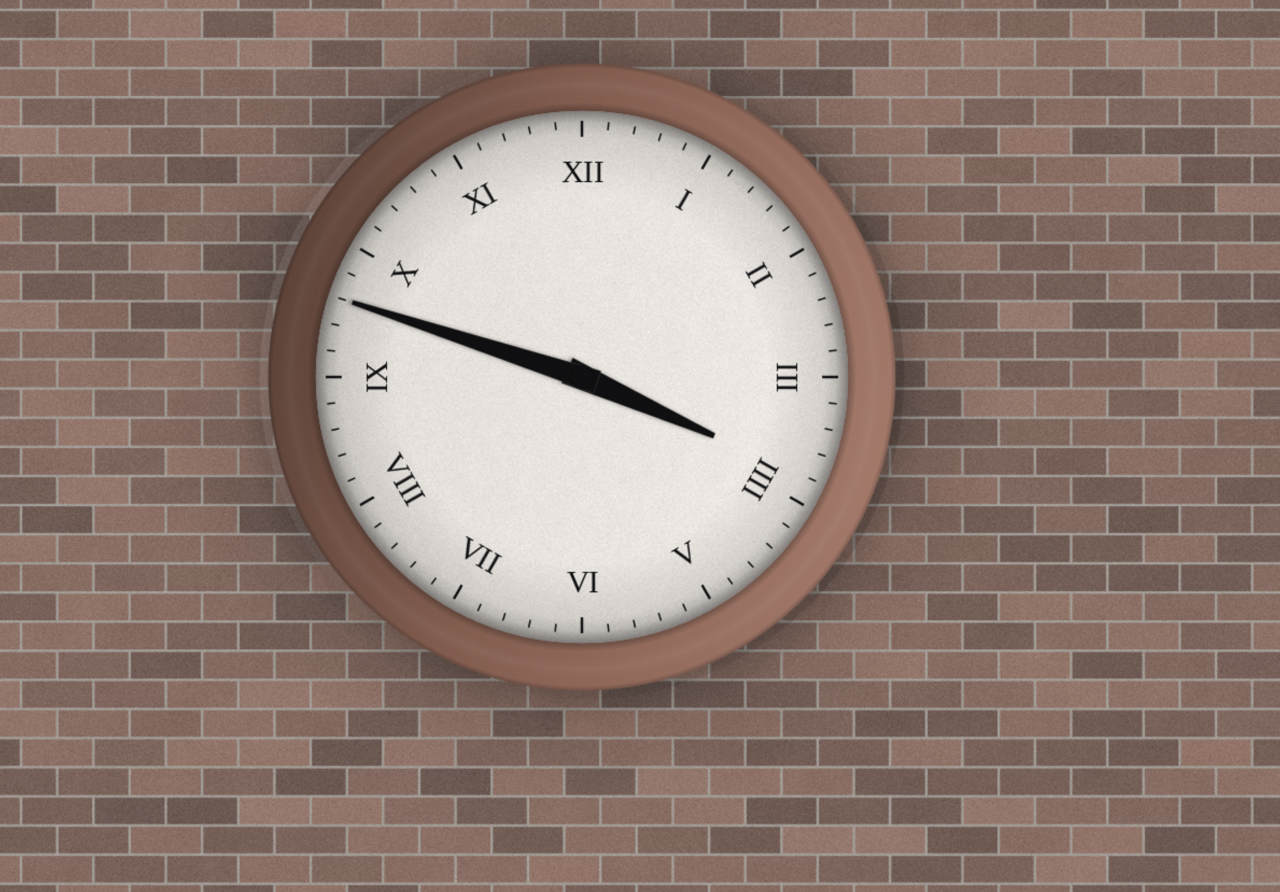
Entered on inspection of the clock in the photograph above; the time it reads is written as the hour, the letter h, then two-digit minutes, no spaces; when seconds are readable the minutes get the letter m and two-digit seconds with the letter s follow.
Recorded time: 3h48
